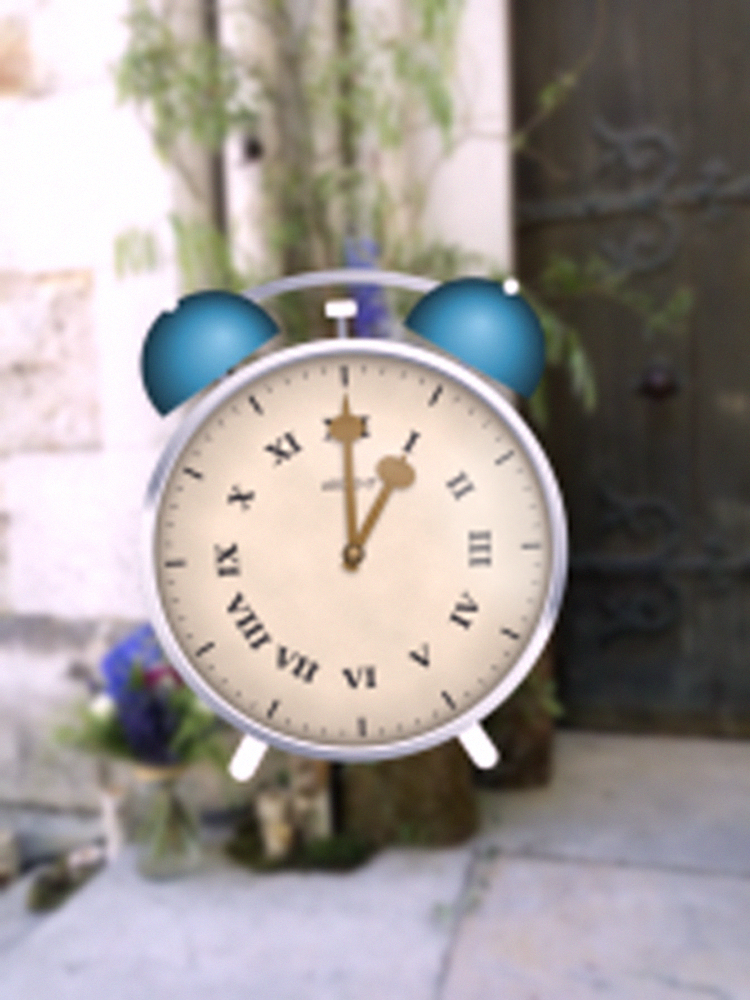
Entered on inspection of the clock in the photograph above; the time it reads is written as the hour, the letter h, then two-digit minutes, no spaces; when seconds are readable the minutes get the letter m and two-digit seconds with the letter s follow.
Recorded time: 1h00
